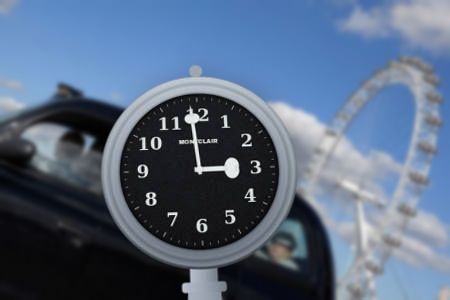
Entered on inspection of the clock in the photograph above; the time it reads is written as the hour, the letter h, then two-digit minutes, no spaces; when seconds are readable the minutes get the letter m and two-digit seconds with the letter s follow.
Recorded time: 2h59
